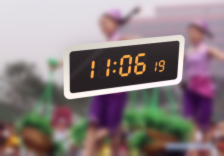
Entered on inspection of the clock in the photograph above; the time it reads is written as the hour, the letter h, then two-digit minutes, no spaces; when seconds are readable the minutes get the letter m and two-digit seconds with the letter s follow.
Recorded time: 11h06m19s
